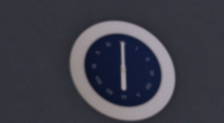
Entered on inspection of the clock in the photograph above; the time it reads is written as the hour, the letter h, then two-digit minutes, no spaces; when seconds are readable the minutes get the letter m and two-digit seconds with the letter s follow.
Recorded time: 6h00
